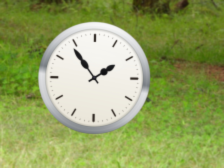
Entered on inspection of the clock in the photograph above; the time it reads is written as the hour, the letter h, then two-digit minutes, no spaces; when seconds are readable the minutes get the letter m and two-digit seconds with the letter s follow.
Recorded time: 1h54
